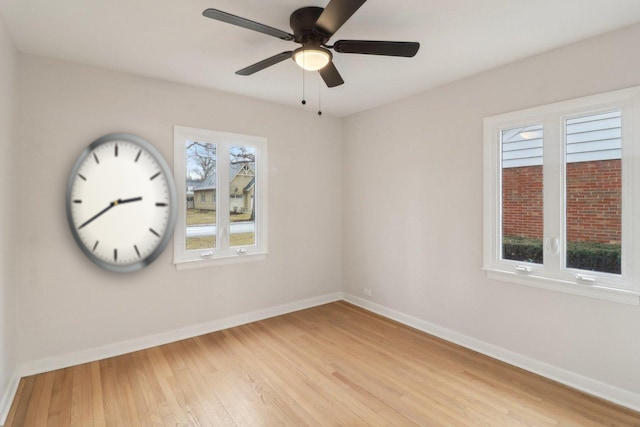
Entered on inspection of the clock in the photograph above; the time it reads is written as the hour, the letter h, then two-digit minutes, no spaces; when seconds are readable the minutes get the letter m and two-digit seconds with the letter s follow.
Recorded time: 2h40
